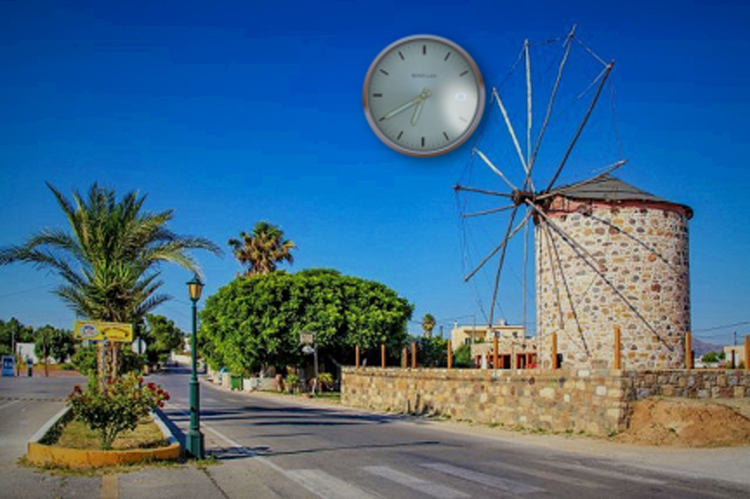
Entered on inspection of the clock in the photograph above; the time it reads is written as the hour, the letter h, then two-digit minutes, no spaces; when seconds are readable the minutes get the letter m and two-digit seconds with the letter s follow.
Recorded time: 6h40
